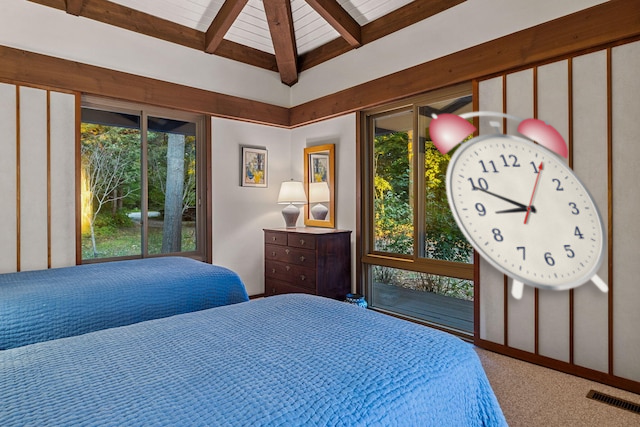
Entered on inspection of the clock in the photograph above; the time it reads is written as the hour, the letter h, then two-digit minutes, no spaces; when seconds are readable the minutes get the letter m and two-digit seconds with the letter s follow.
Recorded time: 8h49m06s
